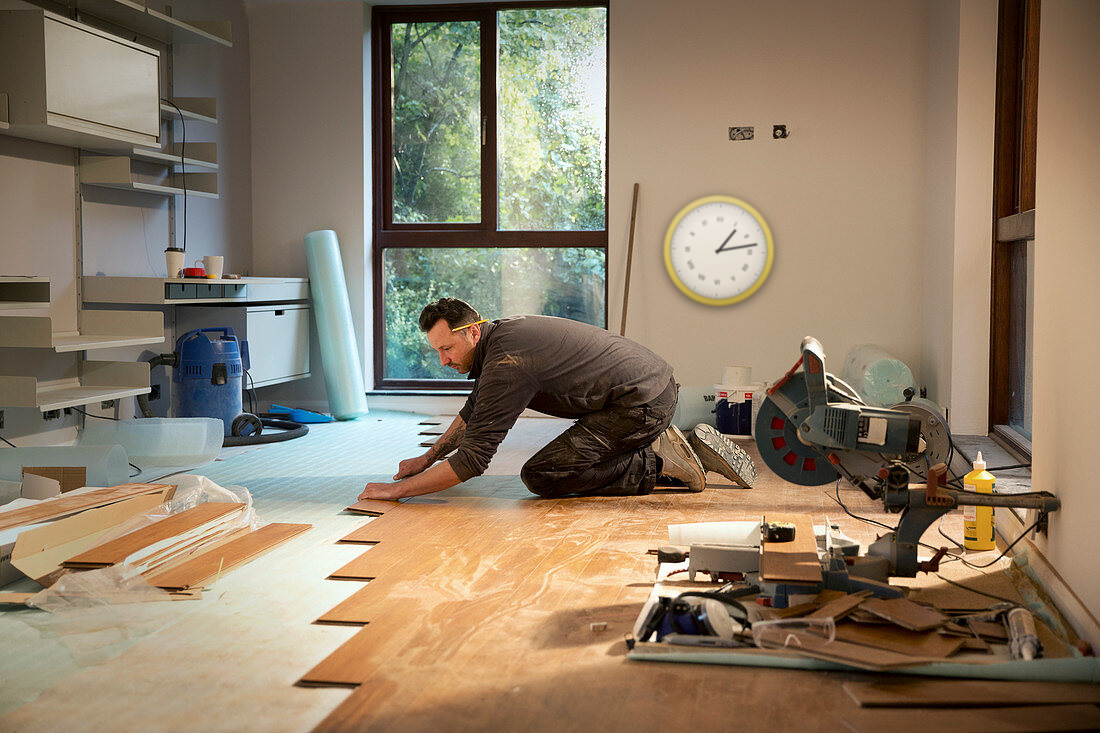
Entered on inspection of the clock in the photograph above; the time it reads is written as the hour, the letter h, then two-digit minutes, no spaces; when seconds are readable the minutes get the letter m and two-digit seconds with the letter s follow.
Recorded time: 1h13
